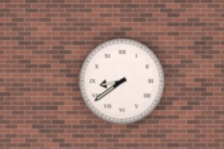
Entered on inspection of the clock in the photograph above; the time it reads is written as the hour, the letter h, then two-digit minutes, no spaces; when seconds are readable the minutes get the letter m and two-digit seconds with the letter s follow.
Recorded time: 8h39
